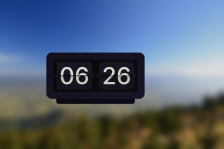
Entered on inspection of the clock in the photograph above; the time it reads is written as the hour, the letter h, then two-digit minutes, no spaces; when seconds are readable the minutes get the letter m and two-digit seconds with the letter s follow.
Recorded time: 6h26
